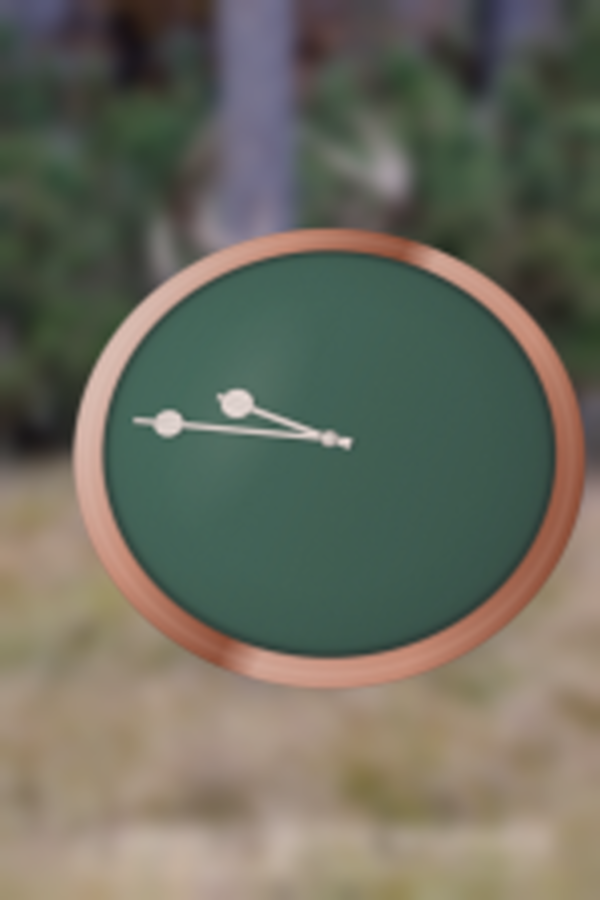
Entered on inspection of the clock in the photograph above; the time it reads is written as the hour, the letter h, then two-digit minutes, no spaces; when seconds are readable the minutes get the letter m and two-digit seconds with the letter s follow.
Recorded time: 9h46
